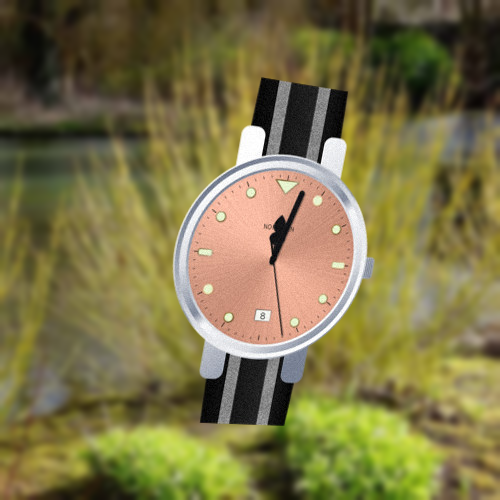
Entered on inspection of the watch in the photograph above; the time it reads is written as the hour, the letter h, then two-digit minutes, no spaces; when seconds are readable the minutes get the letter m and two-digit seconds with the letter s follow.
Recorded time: 12h02m27s
